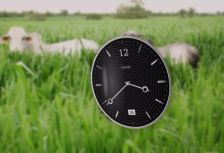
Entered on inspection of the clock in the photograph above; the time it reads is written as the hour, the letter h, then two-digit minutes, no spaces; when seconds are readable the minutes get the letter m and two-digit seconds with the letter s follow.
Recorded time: 3h39
